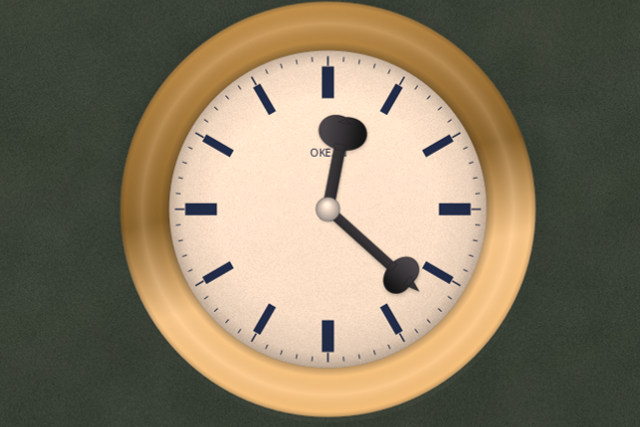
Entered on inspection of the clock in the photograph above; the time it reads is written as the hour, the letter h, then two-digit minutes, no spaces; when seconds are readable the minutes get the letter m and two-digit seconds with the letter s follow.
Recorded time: 12h22
